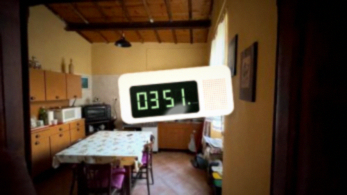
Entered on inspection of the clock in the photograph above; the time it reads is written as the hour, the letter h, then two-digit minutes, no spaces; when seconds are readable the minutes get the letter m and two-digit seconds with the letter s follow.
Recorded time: 3h51
